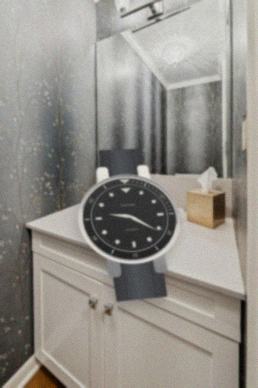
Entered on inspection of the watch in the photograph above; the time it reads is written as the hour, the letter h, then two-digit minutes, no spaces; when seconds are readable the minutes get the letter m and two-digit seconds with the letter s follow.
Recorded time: 9h21
